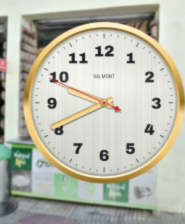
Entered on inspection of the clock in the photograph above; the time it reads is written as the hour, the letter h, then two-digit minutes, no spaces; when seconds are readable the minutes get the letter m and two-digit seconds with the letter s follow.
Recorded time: 9h40m49s
